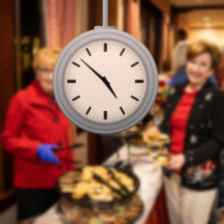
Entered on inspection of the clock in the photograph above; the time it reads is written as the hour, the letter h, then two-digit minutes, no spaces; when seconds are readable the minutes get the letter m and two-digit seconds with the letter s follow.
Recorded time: 4h52
